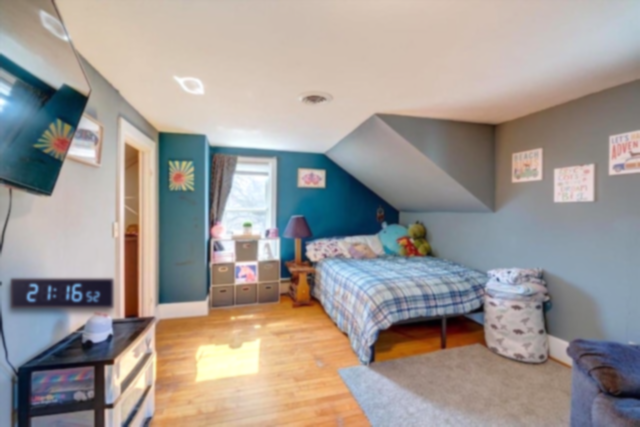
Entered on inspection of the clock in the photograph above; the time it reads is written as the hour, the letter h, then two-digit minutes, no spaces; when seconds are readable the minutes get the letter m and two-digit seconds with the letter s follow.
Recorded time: 21h16
